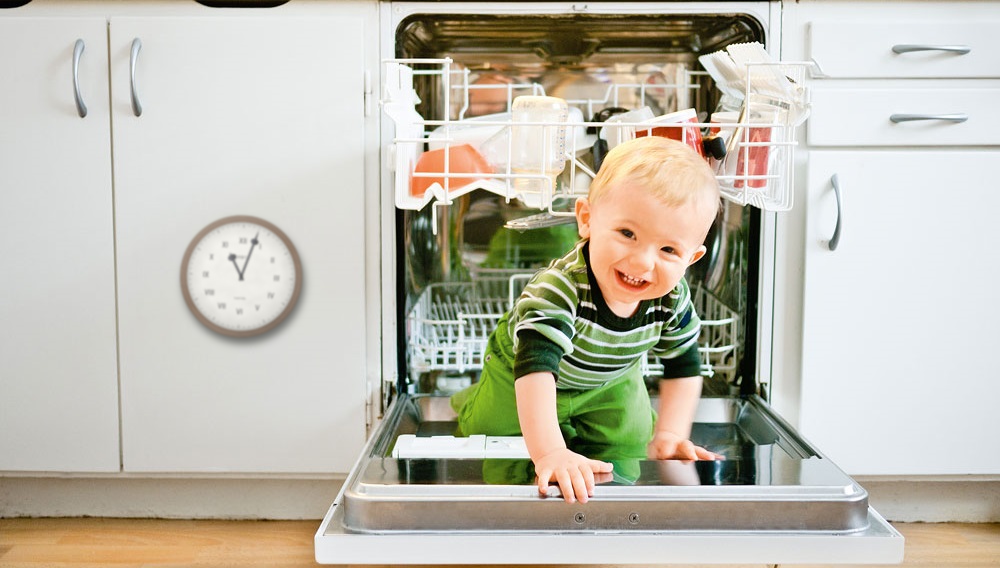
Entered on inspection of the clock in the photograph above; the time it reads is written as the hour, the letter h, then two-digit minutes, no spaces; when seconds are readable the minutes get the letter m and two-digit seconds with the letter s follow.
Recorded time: 11h03
